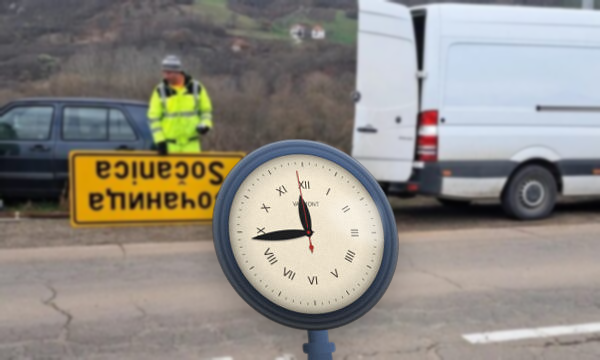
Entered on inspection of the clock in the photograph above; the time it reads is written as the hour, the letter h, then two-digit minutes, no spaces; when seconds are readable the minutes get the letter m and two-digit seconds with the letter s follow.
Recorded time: 11h43m59s
